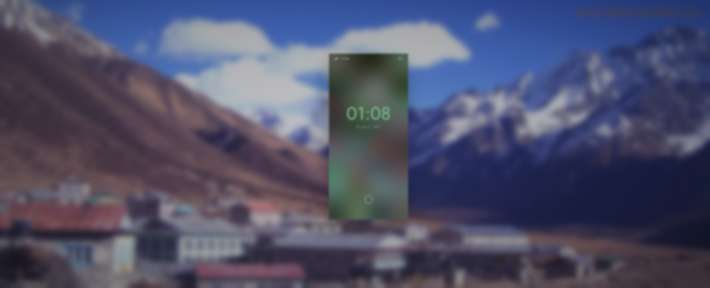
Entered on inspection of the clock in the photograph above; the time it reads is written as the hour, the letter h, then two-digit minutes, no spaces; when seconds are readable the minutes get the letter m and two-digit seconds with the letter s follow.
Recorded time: 1h08
